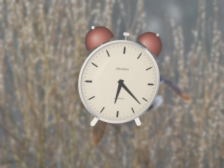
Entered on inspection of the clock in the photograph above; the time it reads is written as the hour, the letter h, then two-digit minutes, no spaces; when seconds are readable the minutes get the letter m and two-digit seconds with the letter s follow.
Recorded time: 6h22
